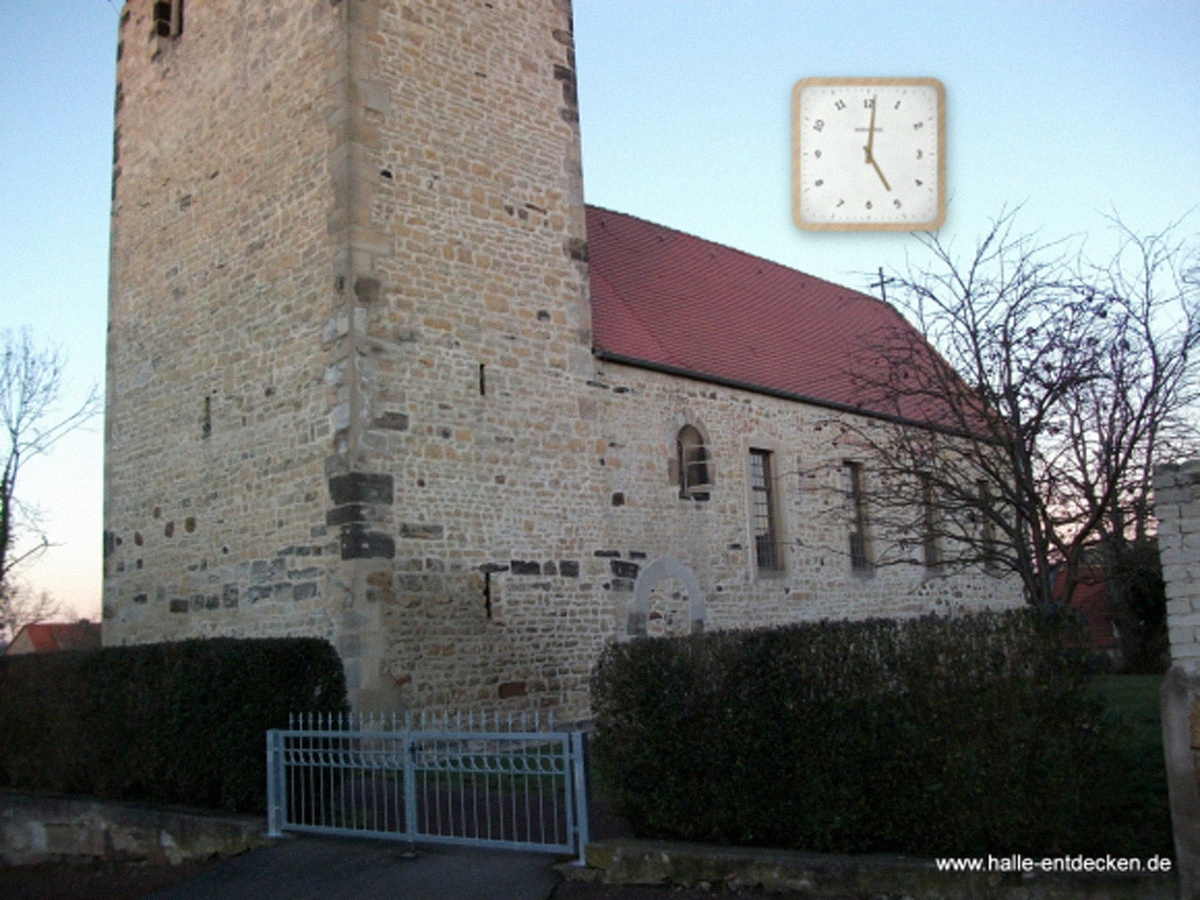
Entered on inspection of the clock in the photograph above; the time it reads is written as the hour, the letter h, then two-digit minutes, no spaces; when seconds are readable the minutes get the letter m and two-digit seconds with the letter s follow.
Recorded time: 5h01
